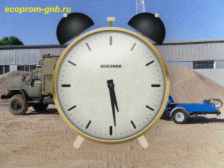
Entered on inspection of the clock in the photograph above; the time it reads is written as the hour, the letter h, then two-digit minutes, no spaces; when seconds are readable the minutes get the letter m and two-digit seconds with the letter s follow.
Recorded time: 5h29
